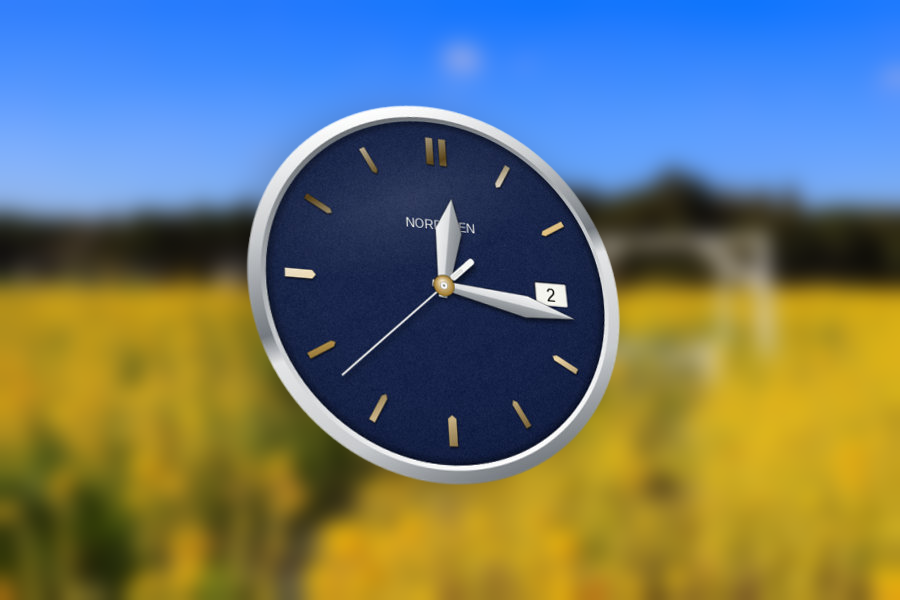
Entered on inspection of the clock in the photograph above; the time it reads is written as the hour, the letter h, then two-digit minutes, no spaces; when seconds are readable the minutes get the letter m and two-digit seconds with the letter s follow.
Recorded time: 12h16m38s
